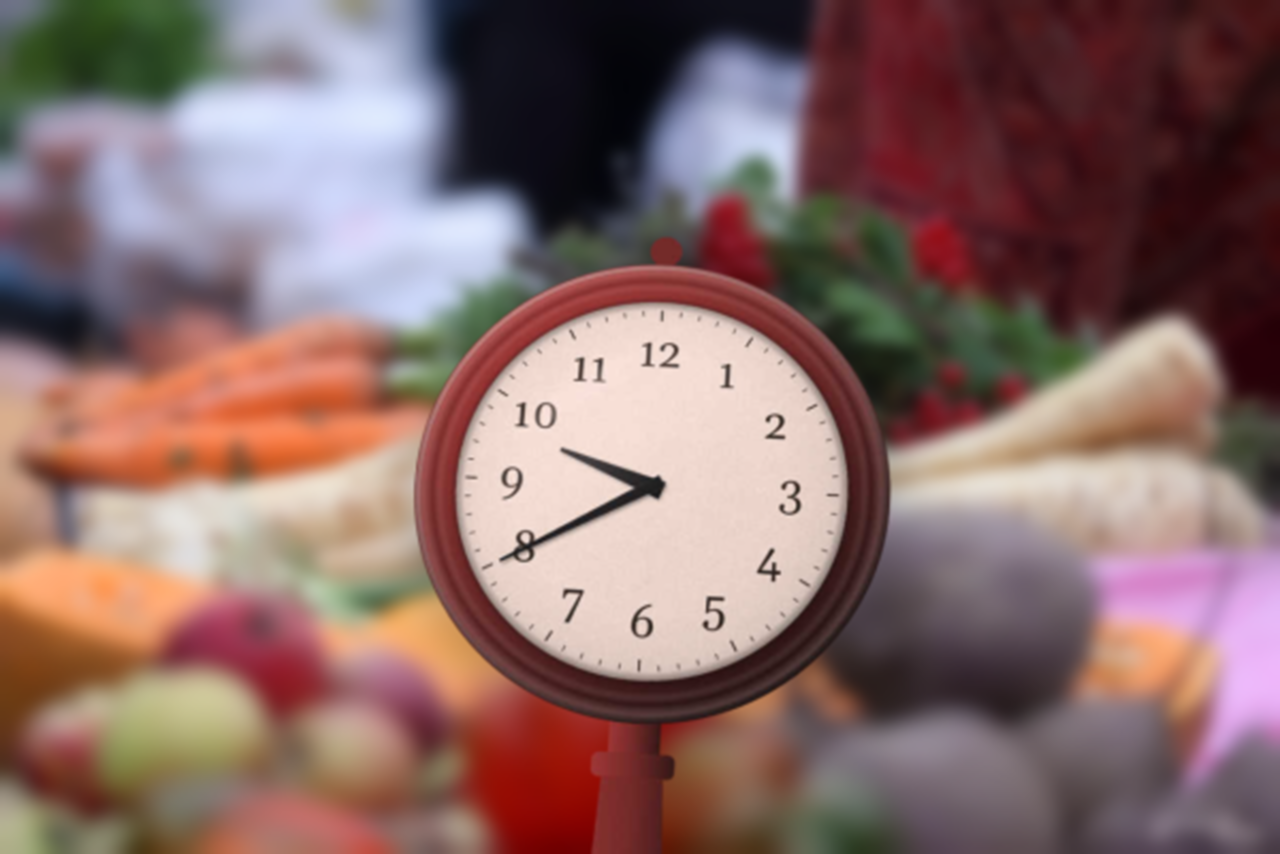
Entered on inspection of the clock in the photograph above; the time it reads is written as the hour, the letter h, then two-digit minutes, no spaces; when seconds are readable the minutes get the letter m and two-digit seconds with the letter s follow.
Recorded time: 9h40
